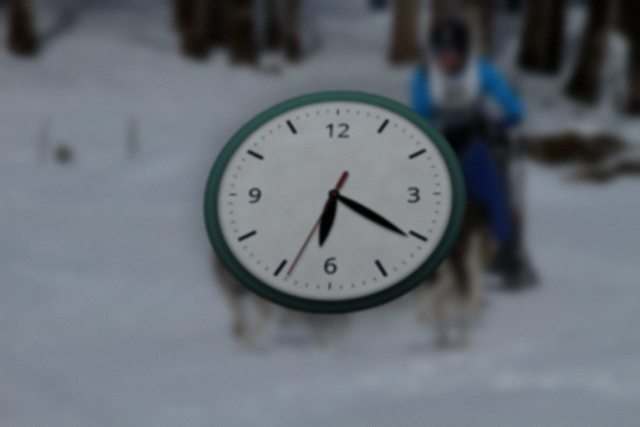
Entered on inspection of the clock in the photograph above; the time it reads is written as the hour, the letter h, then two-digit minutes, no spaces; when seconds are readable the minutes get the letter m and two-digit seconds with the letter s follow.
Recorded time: 6h20m34s
